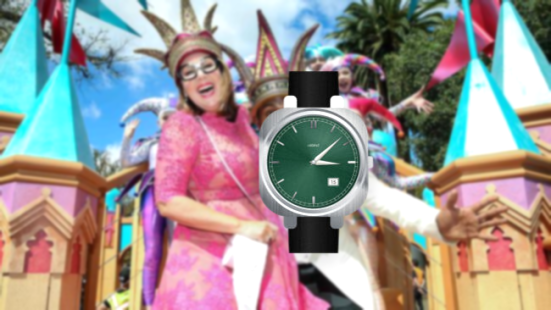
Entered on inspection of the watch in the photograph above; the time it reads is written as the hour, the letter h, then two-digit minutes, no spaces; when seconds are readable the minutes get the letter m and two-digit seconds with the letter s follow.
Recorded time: 3h08
